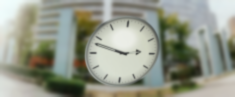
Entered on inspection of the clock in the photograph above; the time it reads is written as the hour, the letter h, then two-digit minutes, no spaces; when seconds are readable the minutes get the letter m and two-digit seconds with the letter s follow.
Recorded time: 2h48
